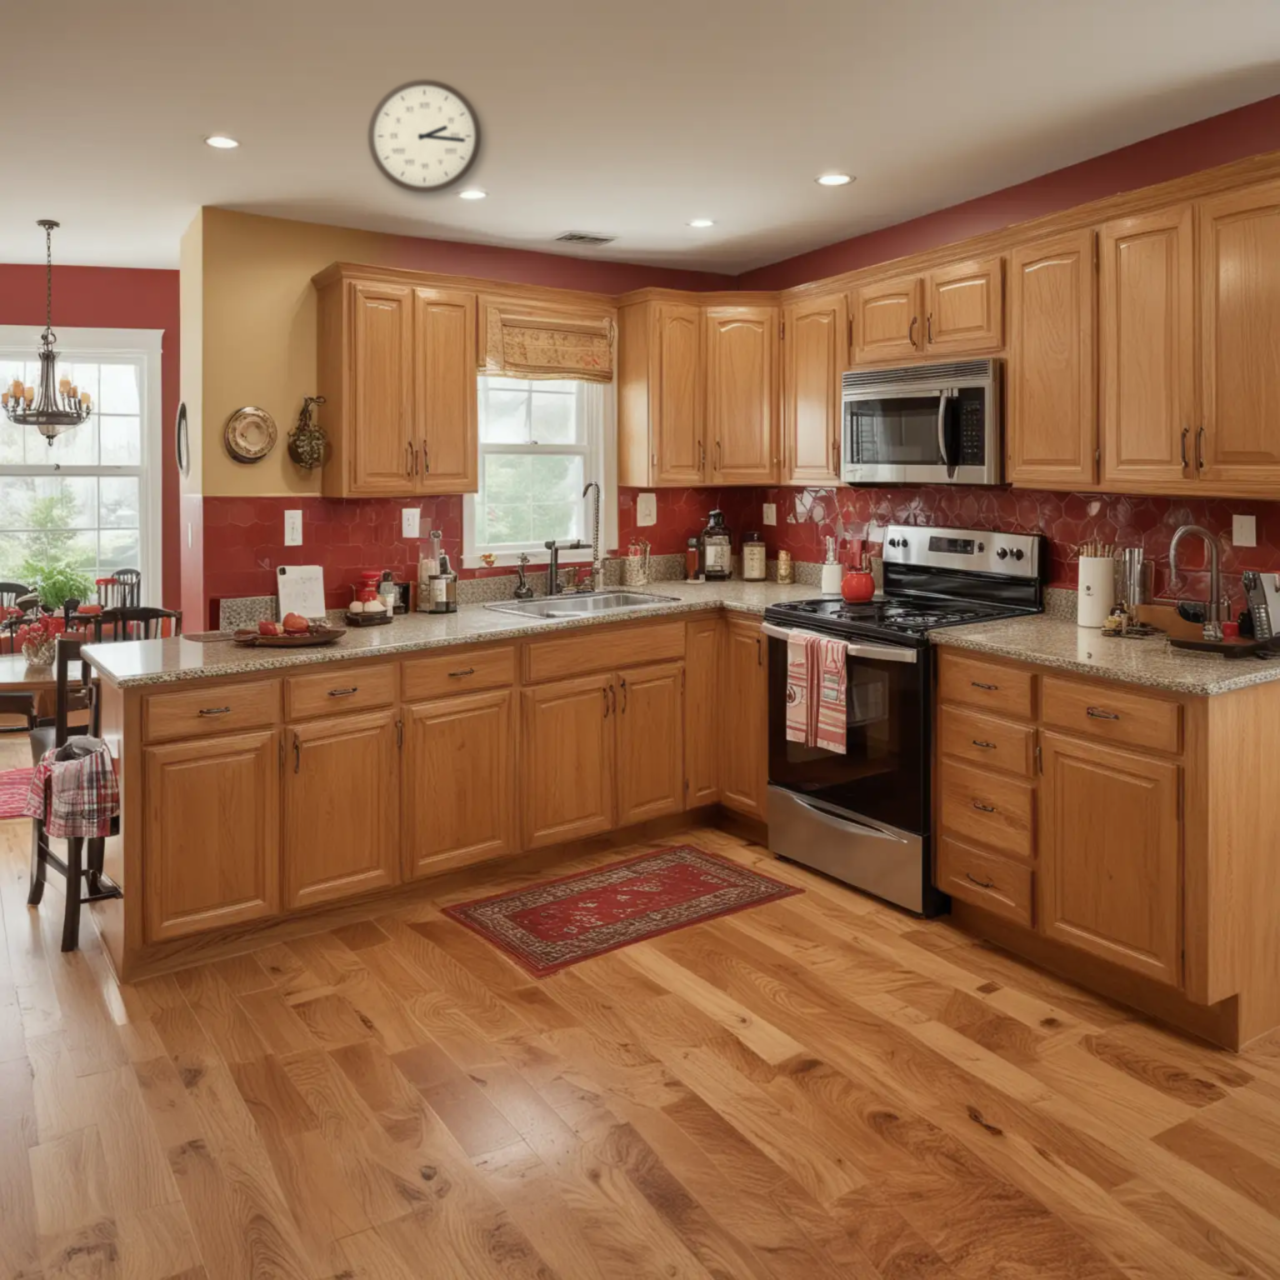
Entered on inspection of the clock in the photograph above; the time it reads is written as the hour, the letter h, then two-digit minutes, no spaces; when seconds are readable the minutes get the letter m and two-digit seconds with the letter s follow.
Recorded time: 2h16
